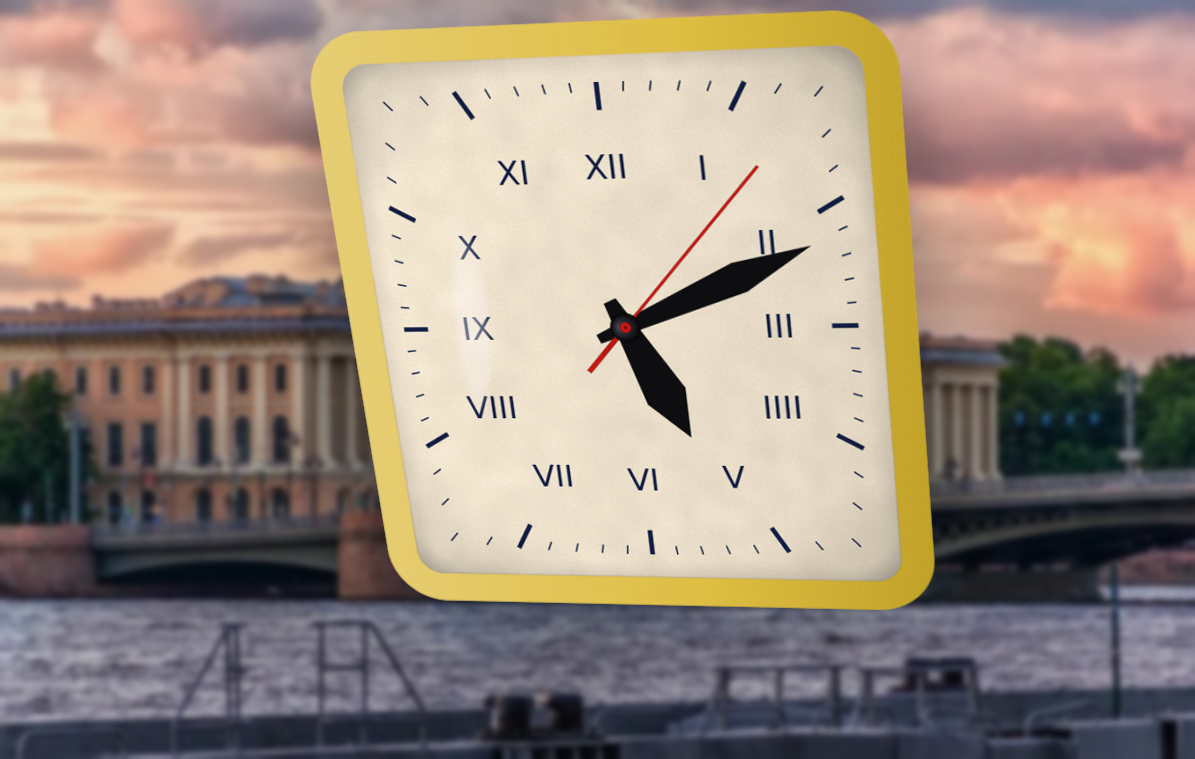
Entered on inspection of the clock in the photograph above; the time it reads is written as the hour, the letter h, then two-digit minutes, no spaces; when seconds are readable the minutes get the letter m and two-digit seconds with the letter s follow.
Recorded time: 5h11m07s
